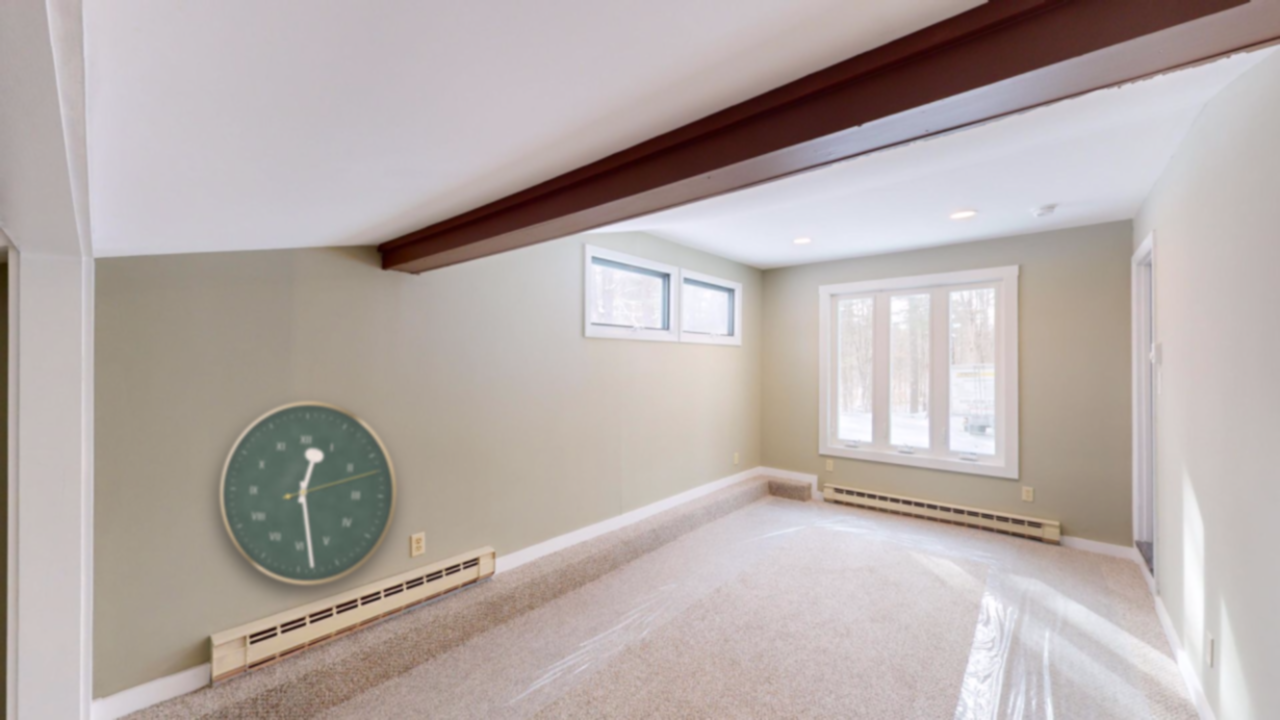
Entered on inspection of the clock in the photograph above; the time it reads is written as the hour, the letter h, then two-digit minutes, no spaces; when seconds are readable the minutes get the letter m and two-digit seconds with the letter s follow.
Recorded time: 12h28m12s
